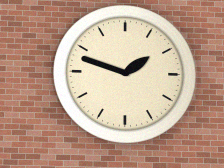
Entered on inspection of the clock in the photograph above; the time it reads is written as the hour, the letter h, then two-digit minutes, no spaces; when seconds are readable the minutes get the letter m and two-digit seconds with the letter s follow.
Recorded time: 1h48
